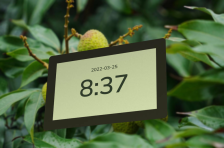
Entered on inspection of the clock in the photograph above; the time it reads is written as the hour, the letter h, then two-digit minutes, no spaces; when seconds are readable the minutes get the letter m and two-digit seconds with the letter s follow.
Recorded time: 8h37
